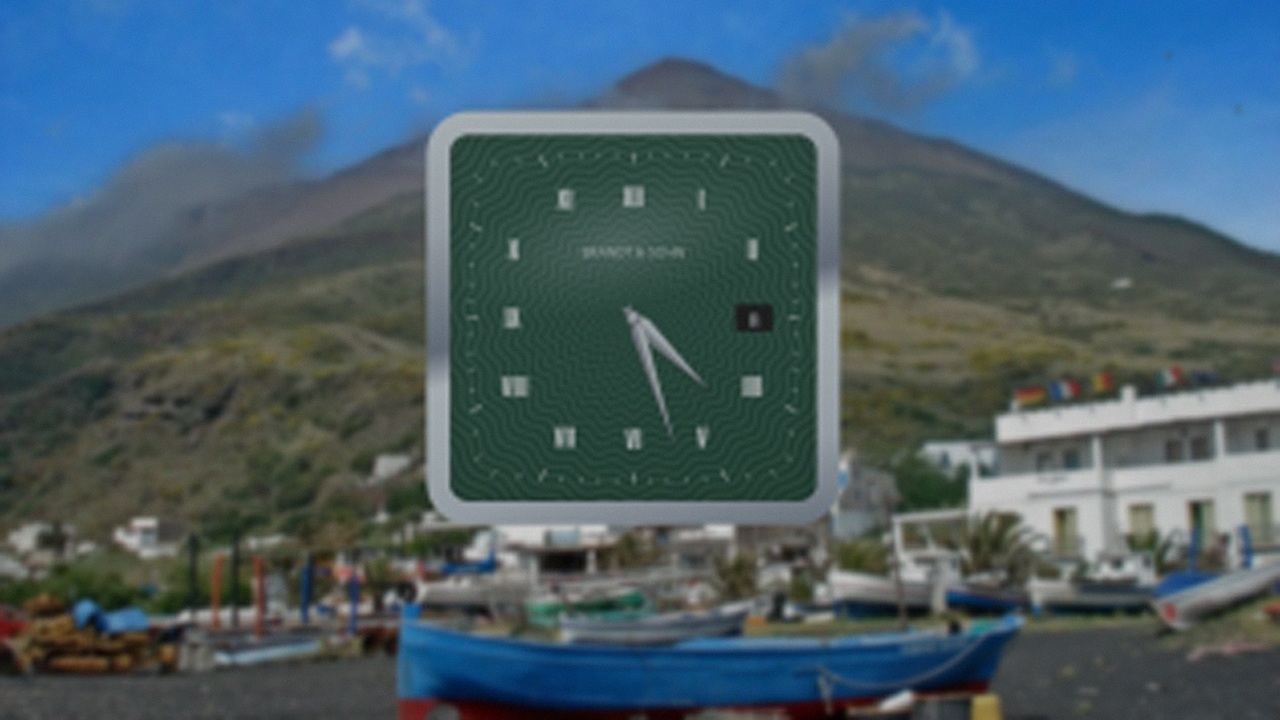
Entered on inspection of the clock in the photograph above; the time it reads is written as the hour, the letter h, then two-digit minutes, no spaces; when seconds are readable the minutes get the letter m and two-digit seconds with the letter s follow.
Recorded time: 4h27
